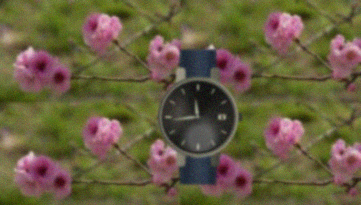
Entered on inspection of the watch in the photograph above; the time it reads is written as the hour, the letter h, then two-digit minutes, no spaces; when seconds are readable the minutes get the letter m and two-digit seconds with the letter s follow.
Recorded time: 11h44
